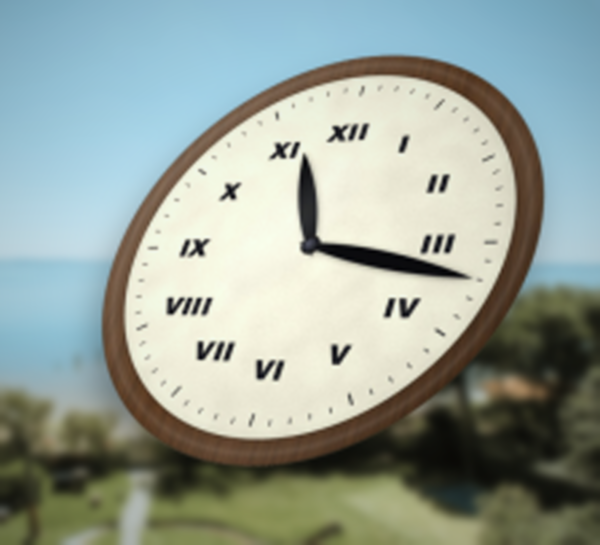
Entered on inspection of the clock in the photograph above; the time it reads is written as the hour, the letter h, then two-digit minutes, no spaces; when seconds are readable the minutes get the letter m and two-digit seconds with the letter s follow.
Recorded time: 11h17
